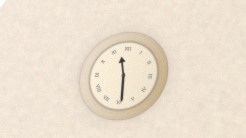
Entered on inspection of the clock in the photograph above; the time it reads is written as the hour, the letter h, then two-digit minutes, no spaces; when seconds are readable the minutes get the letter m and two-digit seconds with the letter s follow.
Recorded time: 11h29
